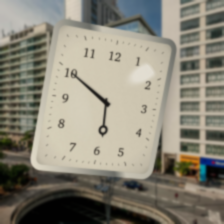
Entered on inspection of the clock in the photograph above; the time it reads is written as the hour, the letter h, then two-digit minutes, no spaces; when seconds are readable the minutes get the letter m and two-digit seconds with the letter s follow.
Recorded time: 5h50
